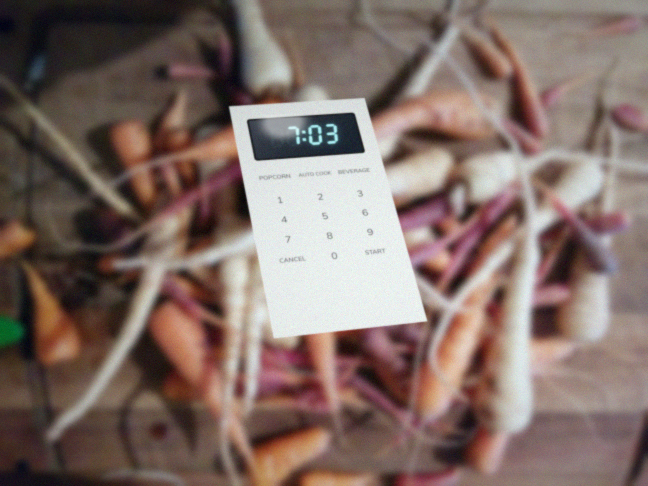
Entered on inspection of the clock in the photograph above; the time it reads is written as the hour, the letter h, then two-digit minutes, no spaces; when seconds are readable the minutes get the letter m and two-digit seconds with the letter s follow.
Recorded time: 7h03
